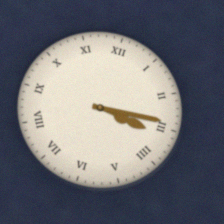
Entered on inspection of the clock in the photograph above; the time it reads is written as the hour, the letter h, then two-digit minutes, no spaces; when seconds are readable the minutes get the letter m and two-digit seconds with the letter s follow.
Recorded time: 3h14
